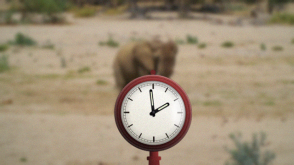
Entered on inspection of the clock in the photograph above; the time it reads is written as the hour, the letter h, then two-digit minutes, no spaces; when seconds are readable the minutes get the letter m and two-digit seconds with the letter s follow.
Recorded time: 1h59
